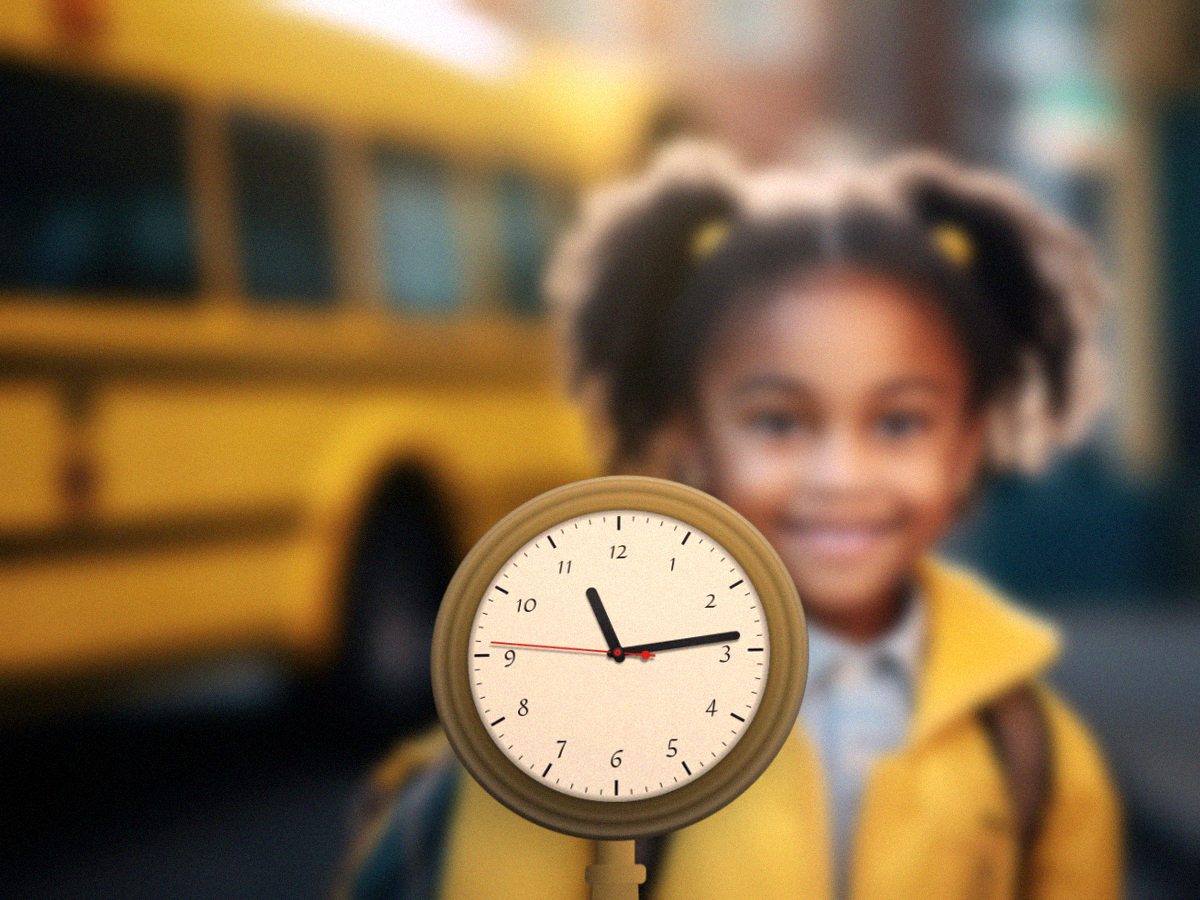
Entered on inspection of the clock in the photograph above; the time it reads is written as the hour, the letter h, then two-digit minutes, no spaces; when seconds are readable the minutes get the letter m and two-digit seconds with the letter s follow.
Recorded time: 11h13m46s
